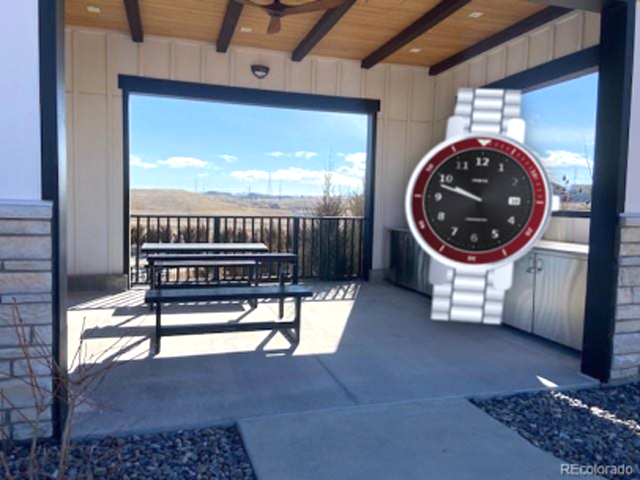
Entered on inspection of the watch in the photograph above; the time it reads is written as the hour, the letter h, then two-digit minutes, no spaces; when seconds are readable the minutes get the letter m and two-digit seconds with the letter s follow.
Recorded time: 9h48
